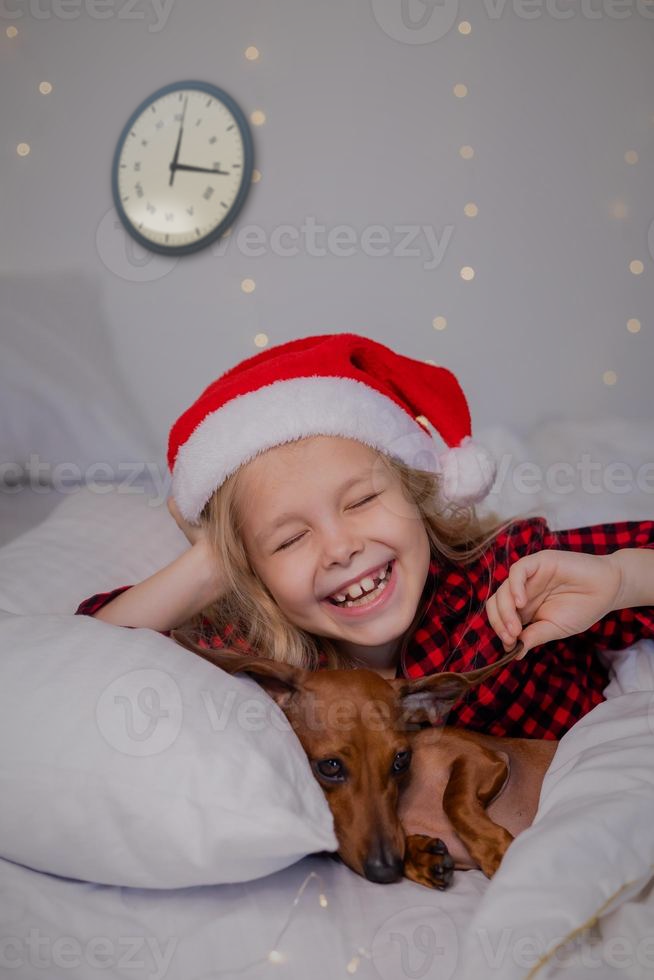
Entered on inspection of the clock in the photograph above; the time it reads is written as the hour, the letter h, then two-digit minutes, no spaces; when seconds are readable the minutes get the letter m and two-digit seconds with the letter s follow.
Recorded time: 12h16m01s
